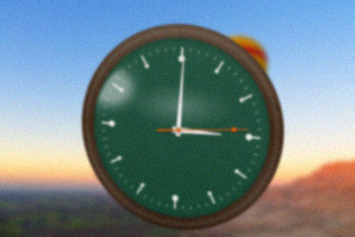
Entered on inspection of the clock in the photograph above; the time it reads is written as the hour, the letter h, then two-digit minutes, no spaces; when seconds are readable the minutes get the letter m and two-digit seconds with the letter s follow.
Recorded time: 3h00m14s
